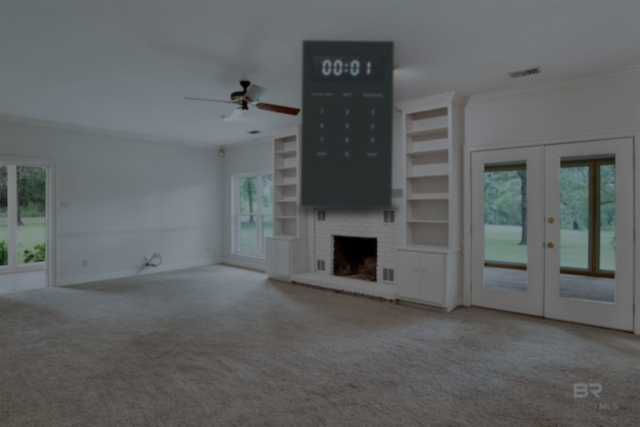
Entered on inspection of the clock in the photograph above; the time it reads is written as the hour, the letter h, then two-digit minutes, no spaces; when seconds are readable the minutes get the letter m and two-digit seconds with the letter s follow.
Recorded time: 0h01
